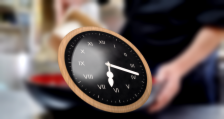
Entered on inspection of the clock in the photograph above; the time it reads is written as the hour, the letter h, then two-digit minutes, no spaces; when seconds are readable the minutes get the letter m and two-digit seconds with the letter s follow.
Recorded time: 6h18
